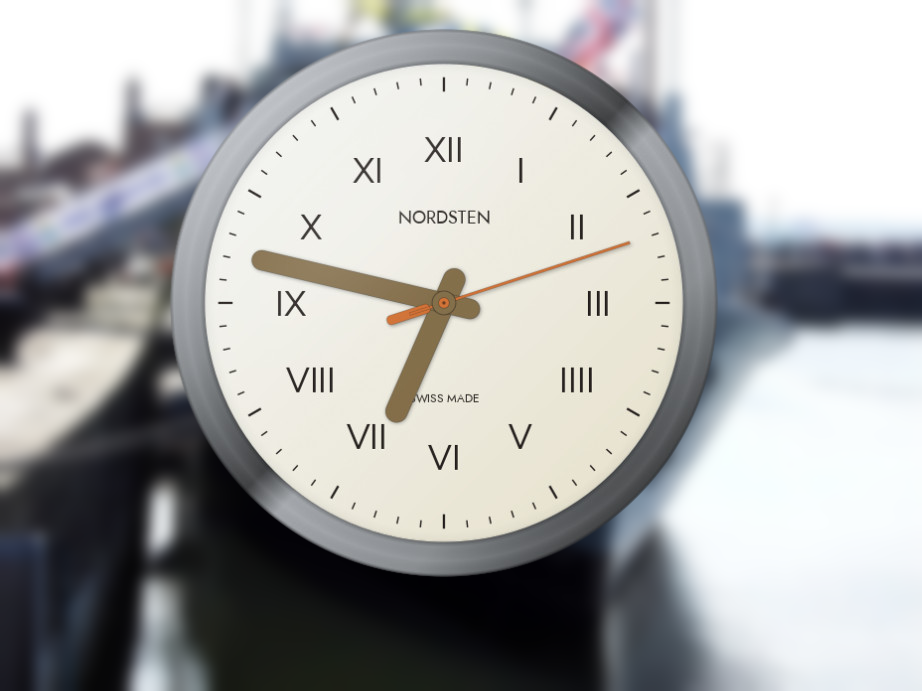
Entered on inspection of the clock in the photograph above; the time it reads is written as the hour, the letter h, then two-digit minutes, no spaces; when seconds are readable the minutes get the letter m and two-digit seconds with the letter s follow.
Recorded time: 6h47m12s
